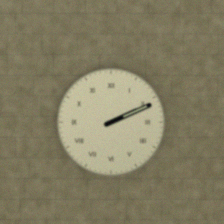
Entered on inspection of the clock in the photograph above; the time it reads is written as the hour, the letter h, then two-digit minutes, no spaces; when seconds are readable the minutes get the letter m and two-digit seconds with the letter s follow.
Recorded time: 2h11
